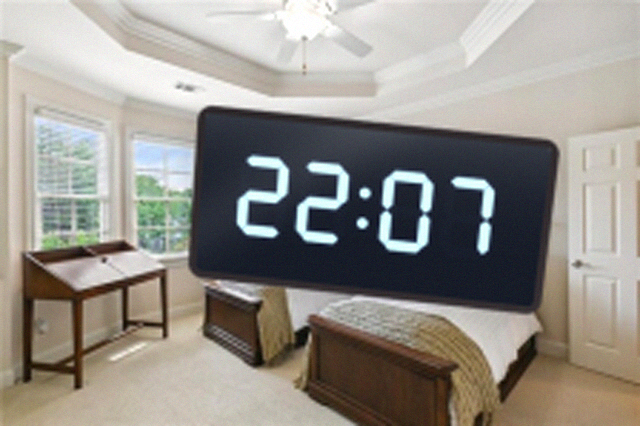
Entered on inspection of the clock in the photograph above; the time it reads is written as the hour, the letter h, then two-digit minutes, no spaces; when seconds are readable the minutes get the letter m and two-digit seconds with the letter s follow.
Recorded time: 22h07
